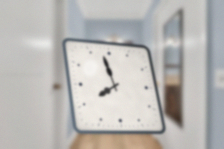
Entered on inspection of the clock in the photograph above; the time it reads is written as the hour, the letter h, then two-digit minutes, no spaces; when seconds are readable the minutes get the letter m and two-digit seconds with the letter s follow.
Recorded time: 7h58
